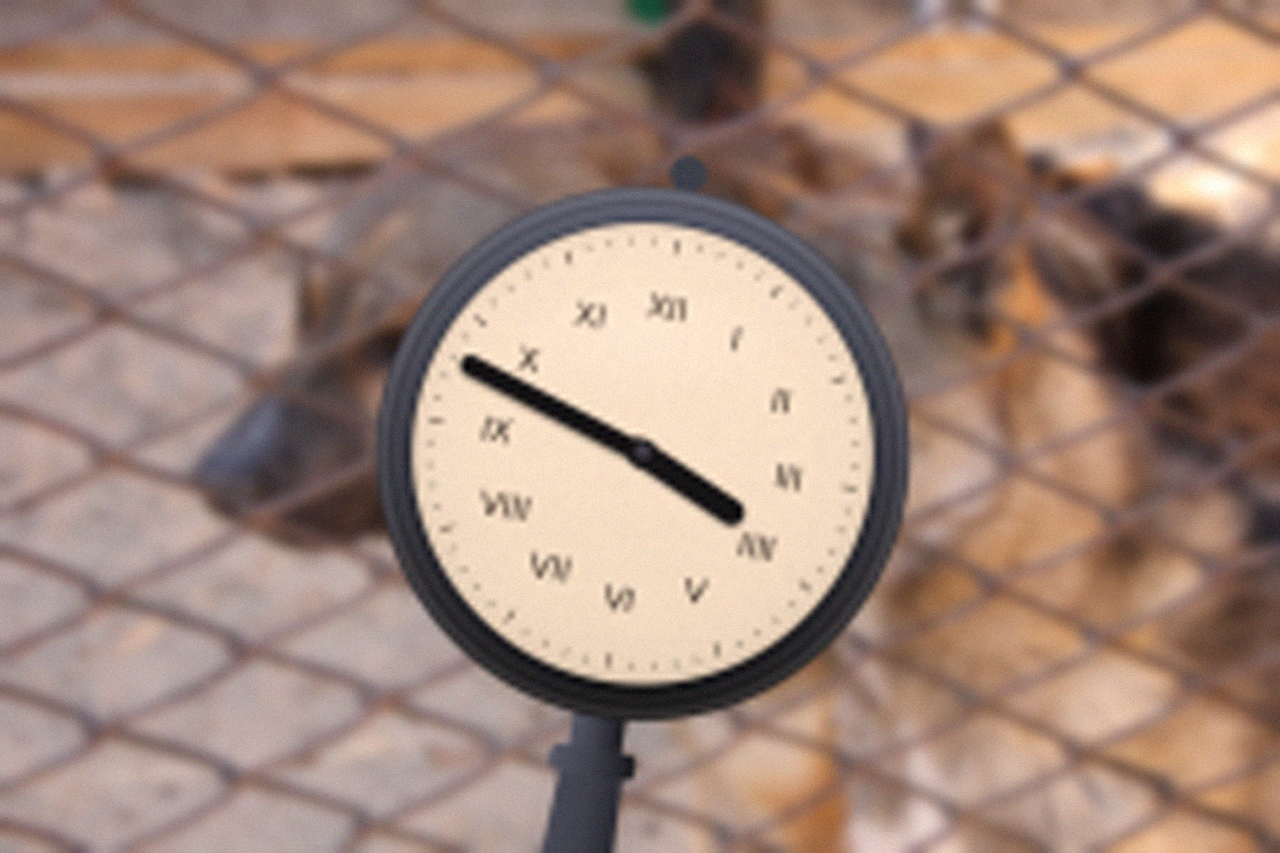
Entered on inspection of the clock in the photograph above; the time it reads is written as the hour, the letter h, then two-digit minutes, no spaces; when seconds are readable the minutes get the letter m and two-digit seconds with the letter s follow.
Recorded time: 3h48
